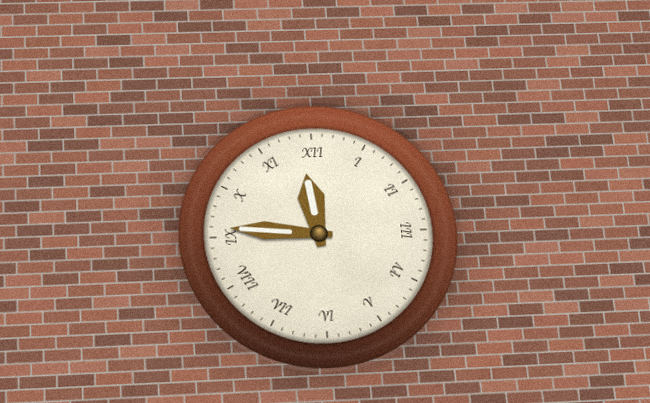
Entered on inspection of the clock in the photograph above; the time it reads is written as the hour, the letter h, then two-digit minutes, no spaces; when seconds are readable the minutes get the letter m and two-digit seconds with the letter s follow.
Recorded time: 11h46
